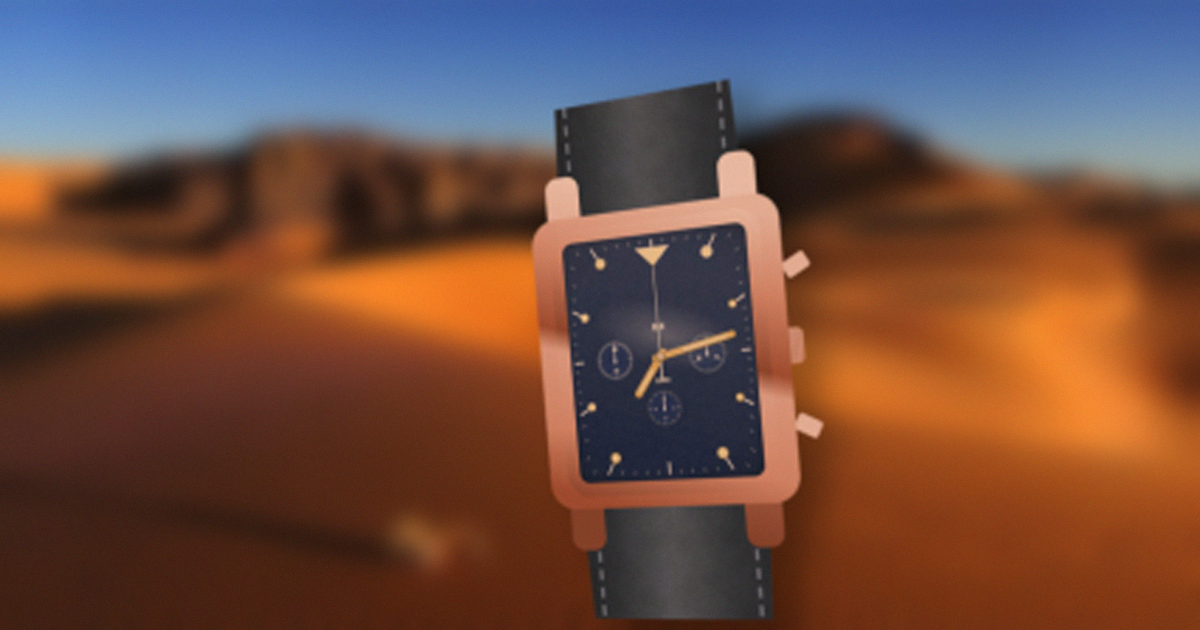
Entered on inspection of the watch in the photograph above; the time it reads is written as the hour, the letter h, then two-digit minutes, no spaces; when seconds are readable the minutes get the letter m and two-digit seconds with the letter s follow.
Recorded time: 7h13
